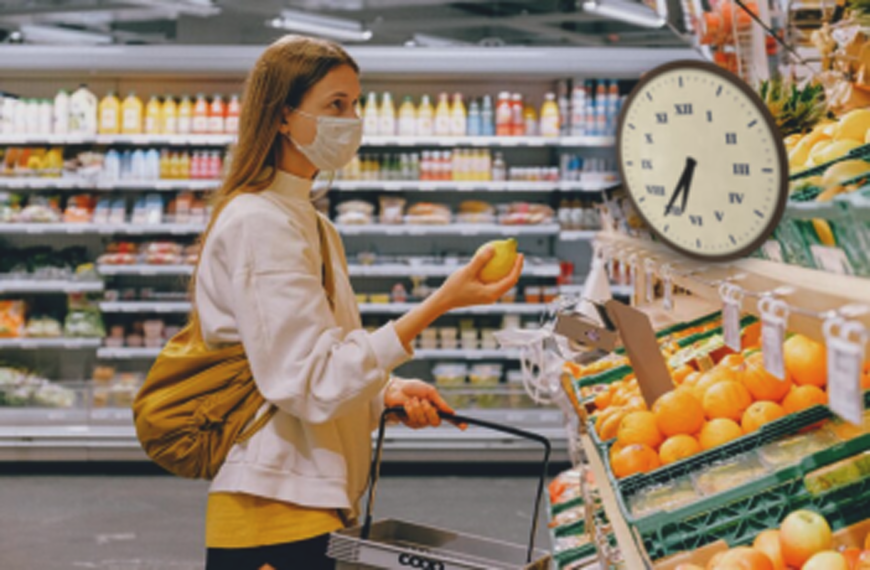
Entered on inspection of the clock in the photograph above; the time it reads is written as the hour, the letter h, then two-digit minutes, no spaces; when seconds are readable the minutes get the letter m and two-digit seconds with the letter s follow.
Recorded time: 6h36
